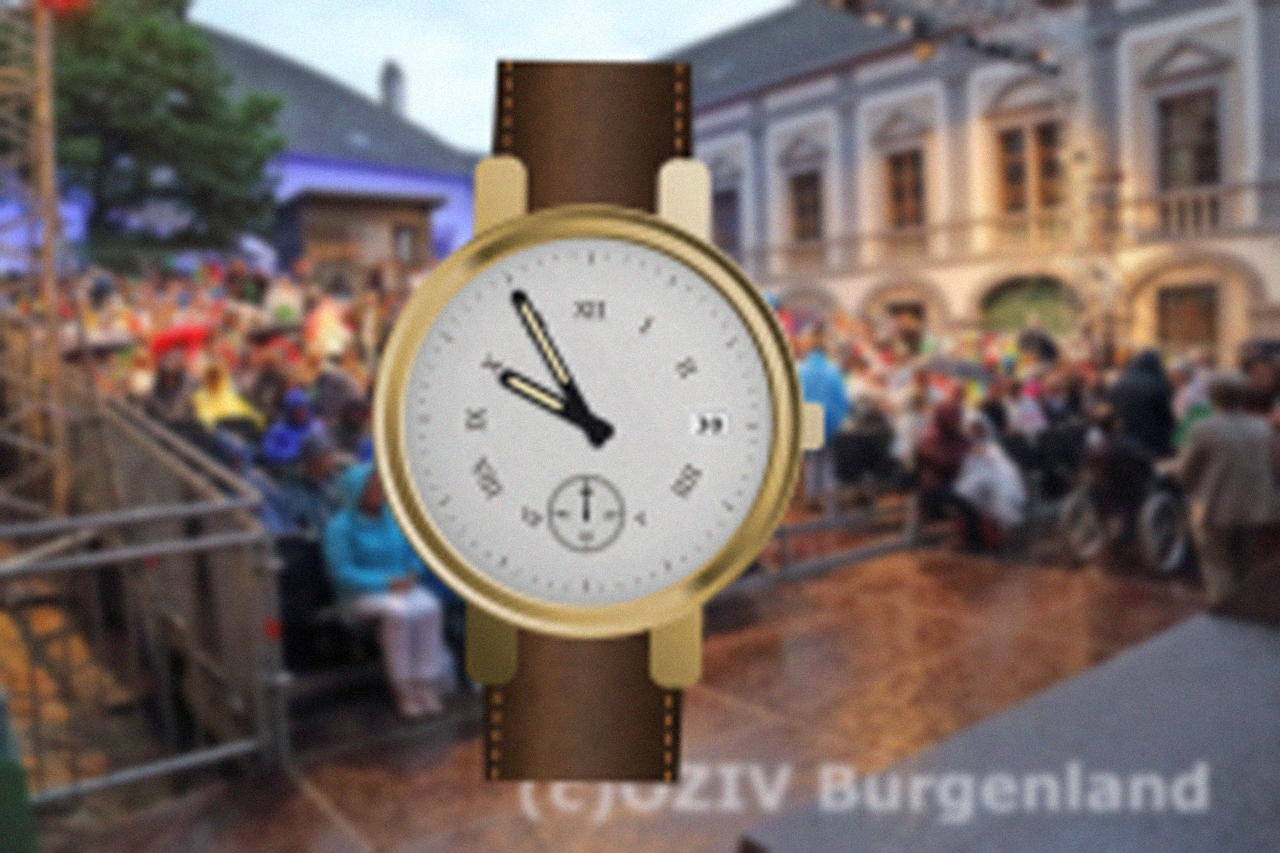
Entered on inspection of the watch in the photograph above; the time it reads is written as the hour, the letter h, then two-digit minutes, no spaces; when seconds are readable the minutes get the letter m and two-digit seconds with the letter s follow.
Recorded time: 9h55
